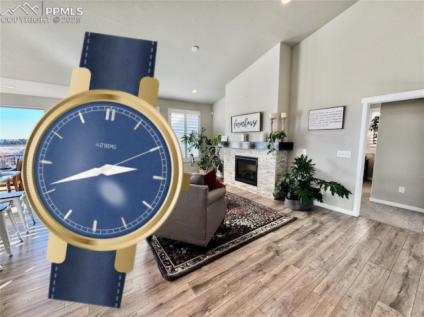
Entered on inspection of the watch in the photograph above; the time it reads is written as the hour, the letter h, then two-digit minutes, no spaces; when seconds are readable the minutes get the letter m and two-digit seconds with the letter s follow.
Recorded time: 2h41m10s
